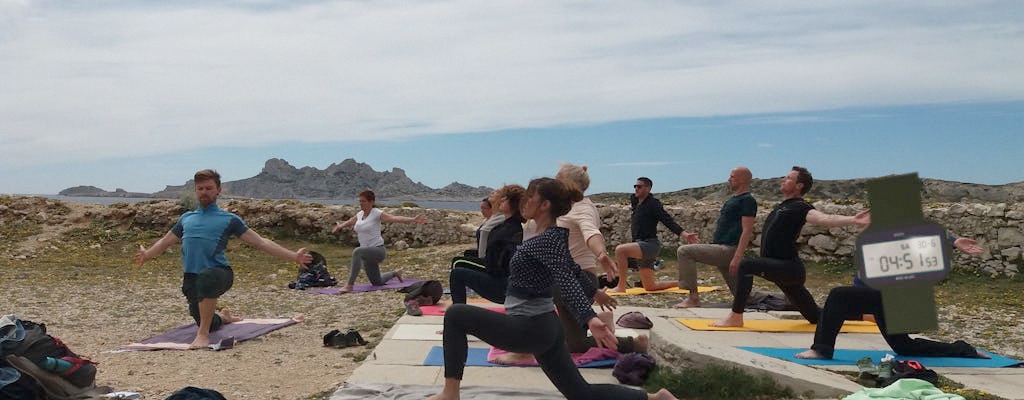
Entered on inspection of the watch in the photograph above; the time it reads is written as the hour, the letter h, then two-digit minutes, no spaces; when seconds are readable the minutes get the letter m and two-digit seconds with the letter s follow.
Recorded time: 4h51
